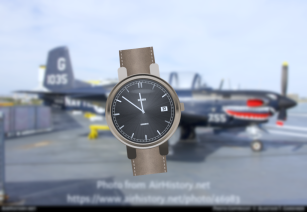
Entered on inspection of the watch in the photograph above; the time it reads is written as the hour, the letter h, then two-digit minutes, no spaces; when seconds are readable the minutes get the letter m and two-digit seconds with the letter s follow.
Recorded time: 11h52
